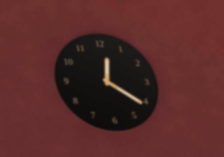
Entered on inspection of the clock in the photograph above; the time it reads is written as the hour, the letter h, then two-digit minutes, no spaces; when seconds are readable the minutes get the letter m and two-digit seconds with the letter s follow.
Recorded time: 12h21
